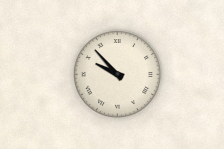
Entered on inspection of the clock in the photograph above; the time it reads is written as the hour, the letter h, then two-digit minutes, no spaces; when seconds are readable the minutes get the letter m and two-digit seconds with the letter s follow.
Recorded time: 9h53
